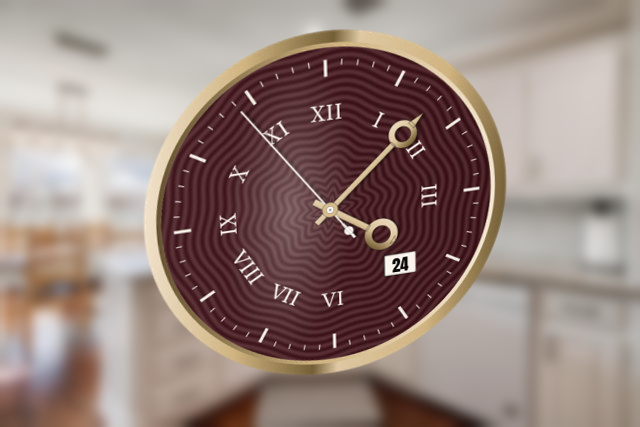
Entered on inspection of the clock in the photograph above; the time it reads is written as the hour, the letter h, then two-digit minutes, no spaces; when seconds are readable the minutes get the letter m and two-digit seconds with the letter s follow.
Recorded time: 4h07m54s
